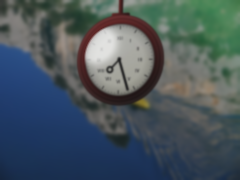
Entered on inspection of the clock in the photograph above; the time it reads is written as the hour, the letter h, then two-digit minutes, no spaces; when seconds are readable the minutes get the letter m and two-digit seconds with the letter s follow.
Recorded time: 7h27
